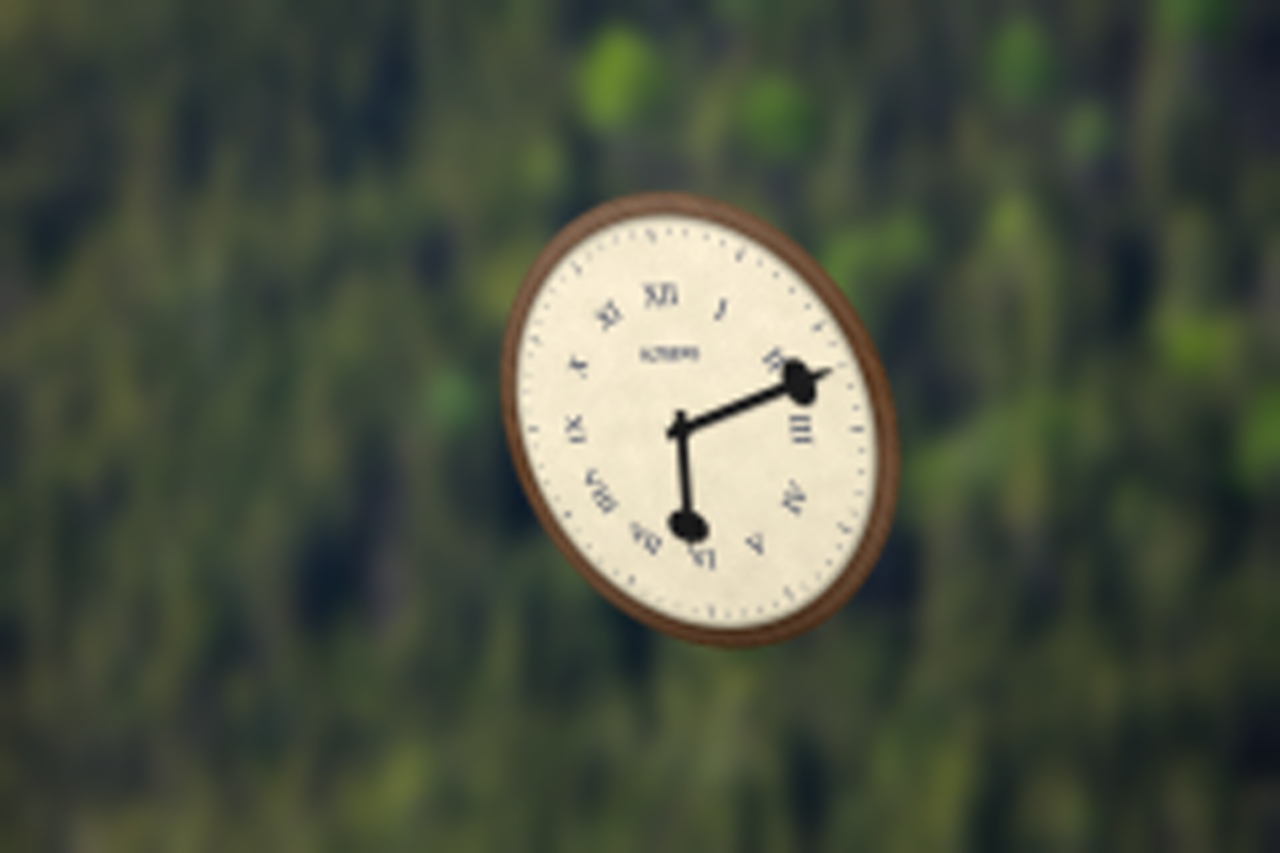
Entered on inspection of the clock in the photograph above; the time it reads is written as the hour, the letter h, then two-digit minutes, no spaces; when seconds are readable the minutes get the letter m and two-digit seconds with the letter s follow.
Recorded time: 6h12
